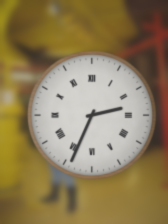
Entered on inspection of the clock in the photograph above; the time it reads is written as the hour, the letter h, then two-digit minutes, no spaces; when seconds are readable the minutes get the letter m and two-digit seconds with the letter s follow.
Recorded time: 2h34
